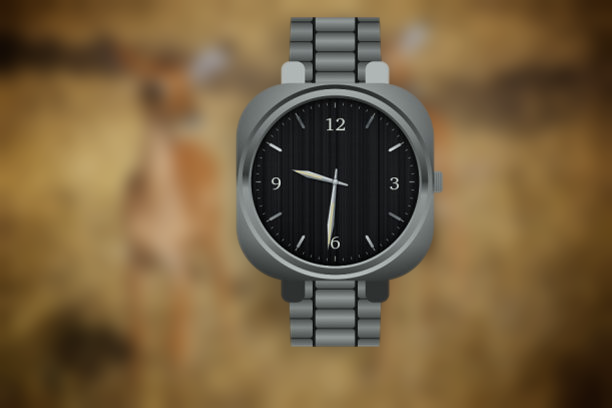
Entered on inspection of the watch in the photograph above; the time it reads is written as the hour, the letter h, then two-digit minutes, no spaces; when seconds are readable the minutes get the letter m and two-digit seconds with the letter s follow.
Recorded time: 9h31
